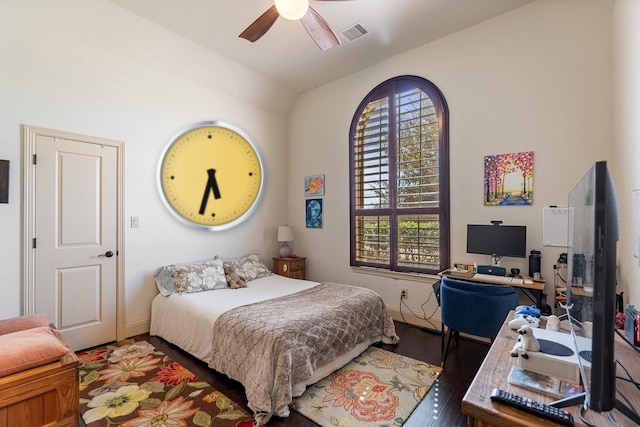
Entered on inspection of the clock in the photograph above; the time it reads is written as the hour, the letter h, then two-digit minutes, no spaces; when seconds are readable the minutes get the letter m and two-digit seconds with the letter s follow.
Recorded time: 5h33
